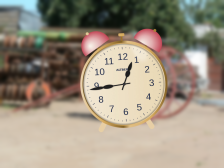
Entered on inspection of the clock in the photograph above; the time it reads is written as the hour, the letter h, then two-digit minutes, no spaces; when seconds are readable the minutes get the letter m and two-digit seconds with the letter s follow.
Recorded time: 12h44
